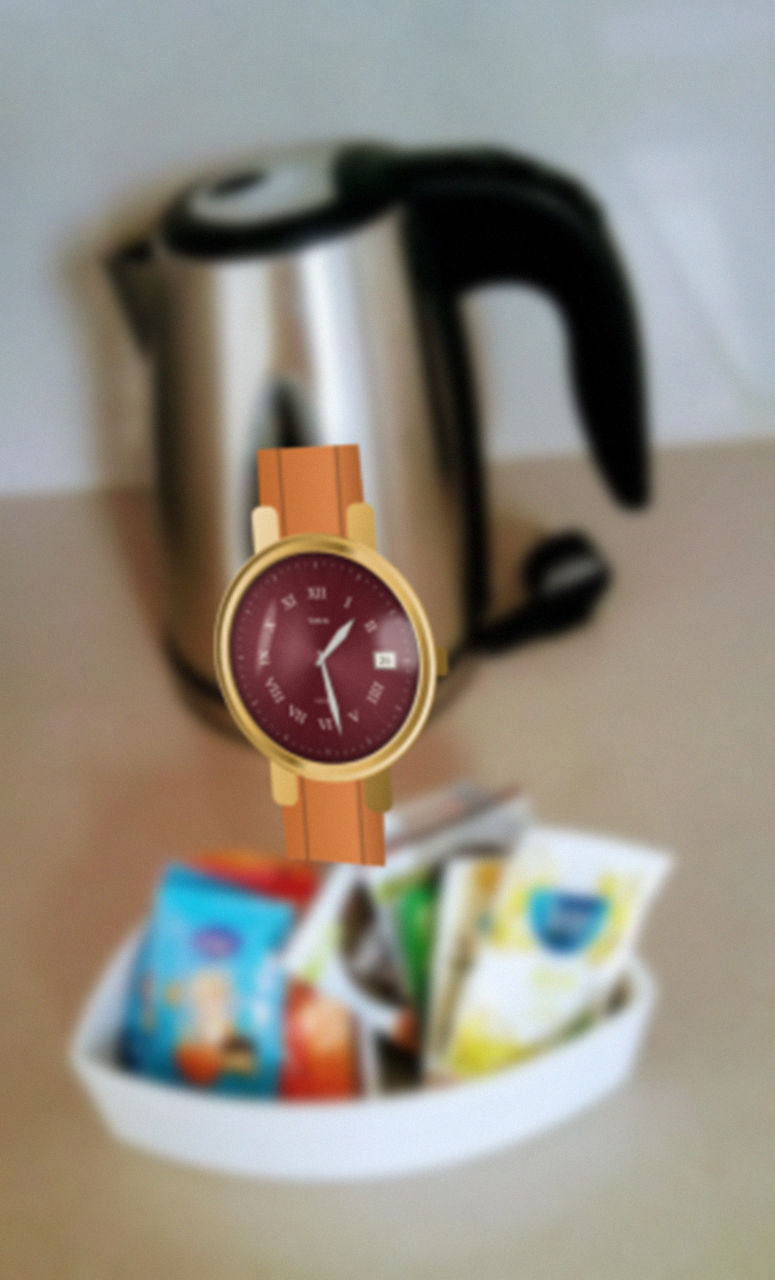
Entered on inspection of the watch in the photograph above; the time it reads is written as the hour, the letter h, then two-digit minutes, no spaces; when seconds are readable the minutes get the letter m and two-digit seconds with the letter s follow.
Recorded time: 1h28
